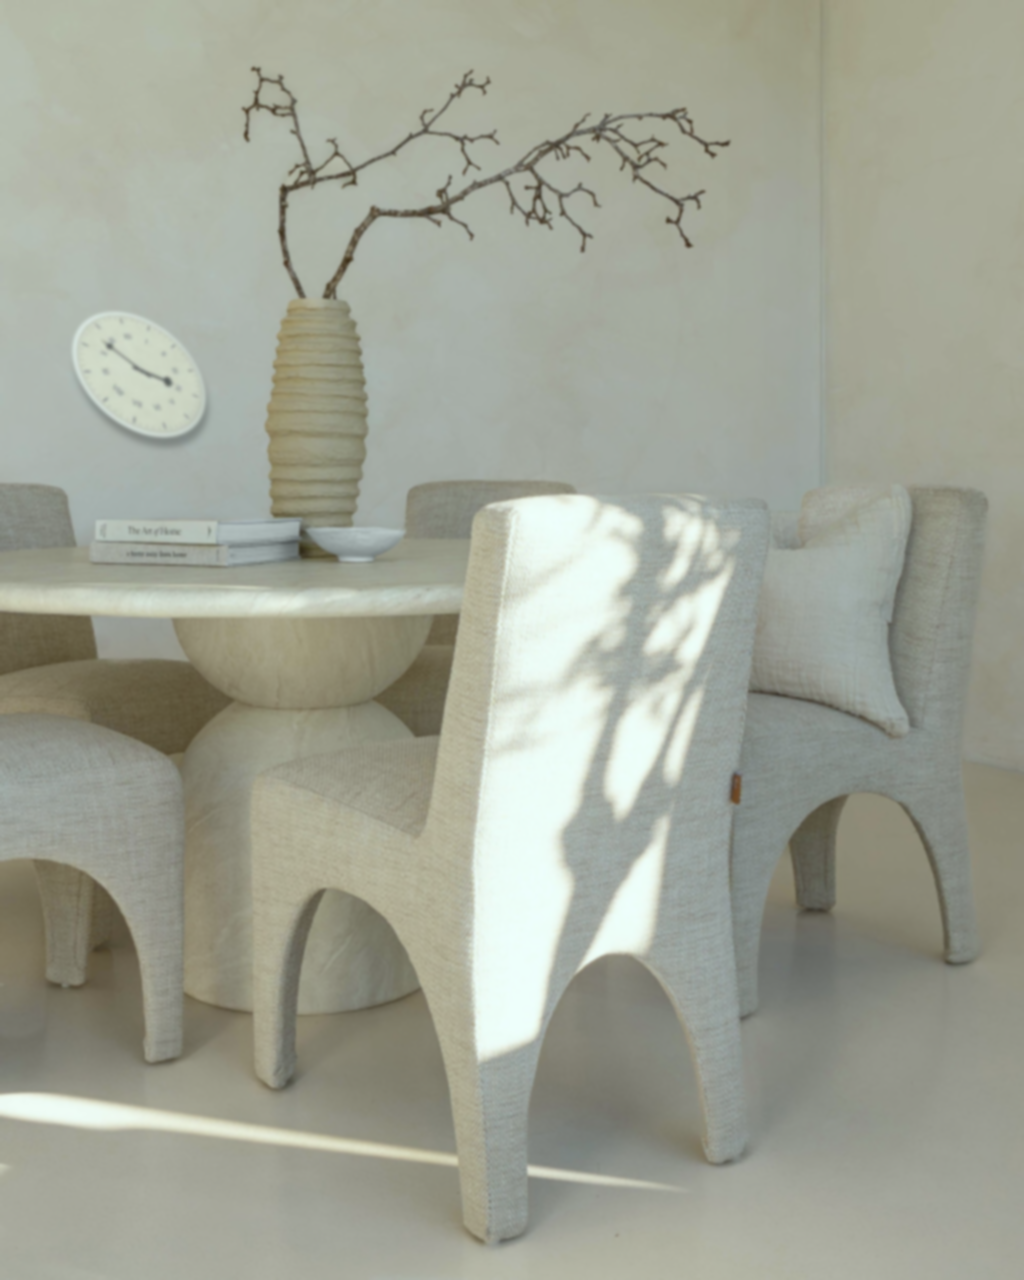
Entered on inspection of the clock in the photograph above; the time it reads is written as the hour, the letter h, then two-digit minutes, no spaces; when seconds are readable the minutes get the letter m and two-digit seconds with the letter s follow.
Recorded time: 3h53
